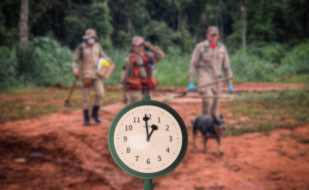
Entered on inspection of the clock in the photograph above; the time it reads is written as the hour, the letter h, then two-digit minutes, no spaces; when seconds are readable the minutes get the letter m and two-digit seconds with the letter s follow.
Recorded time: 12h59
